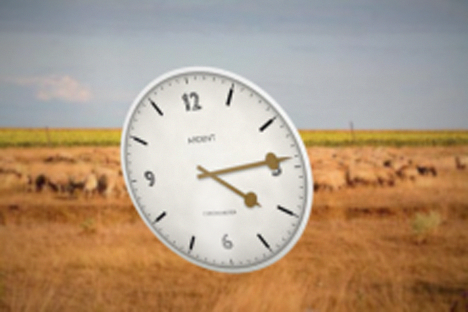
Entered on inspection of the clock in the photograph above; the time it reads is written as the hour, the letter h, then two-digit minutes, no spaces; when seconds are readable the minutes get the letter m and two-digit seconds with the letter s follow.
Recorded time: 4h14
